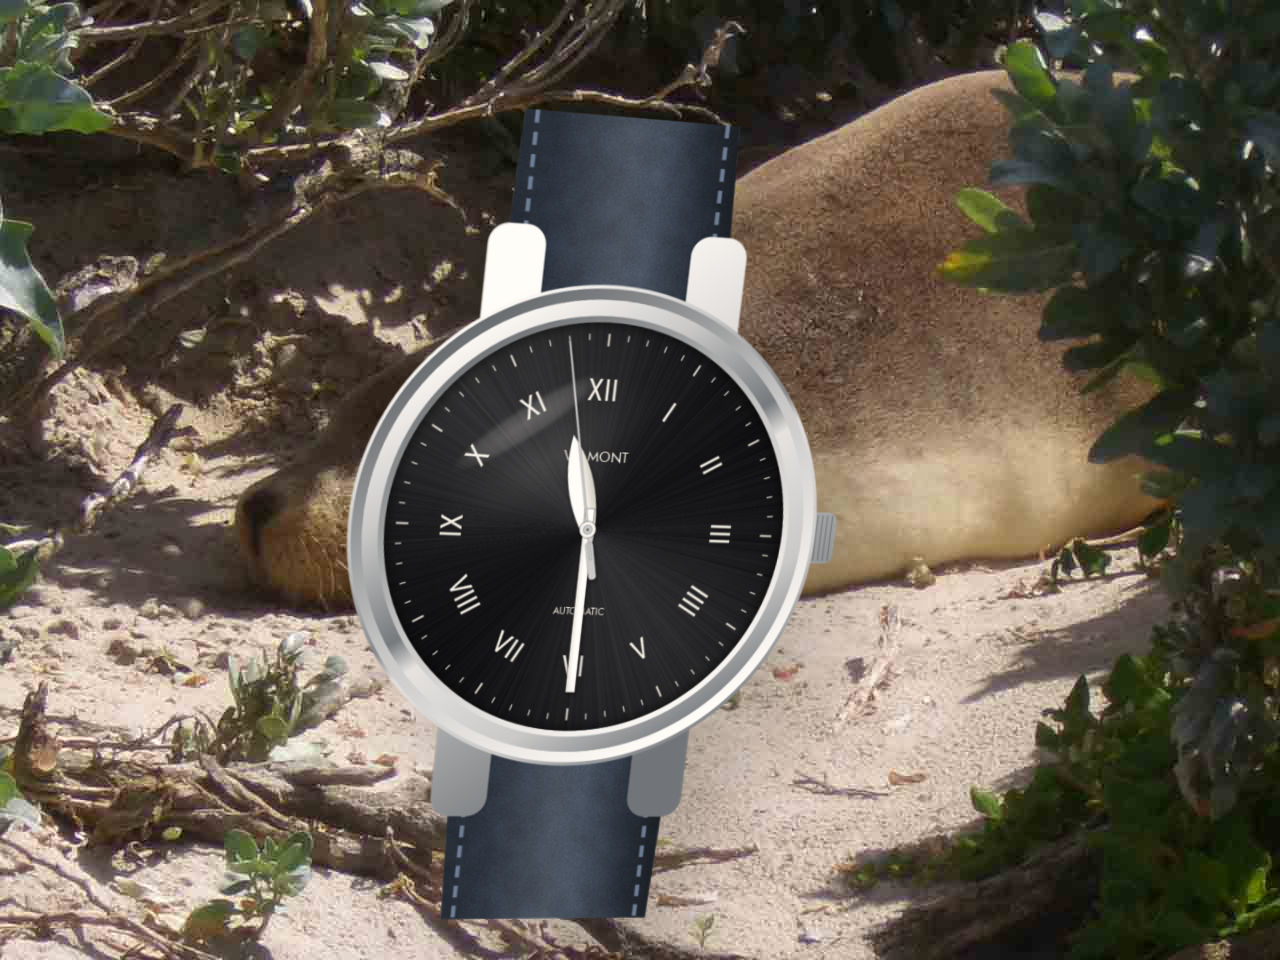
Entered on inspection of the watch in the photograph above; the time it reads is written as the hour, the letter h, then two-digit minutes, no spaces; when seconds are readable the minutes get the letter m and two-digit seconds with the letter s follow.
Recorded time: 11h29m58s
